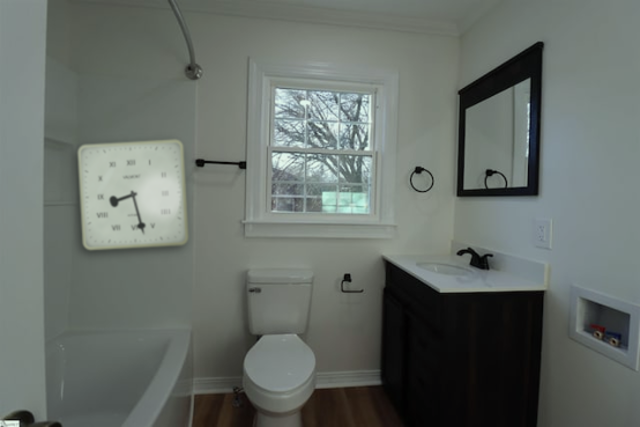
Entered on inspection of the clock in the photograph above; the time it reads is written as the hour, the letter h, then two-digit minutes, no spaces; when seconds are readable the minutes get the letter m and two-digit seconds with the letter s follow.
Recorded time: 8h28
